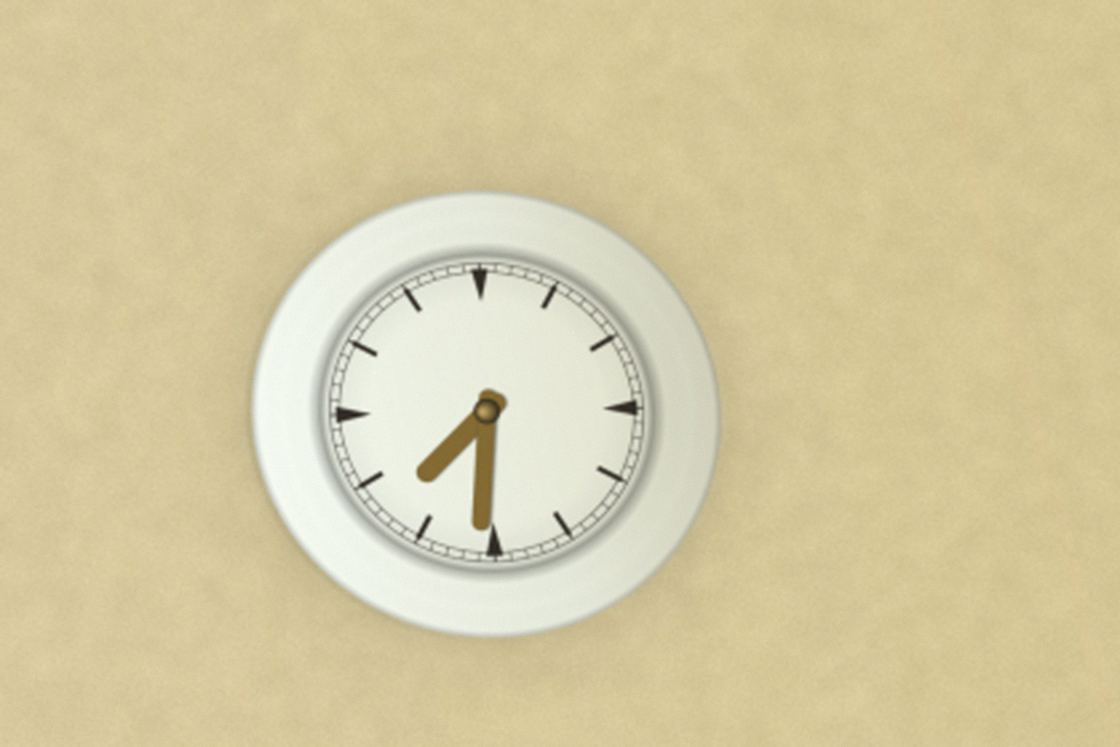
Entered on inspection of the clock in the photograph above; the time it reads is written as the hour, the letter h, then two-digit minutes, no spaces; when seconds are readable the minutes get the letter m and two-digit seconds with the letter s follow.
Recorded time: 7h31
